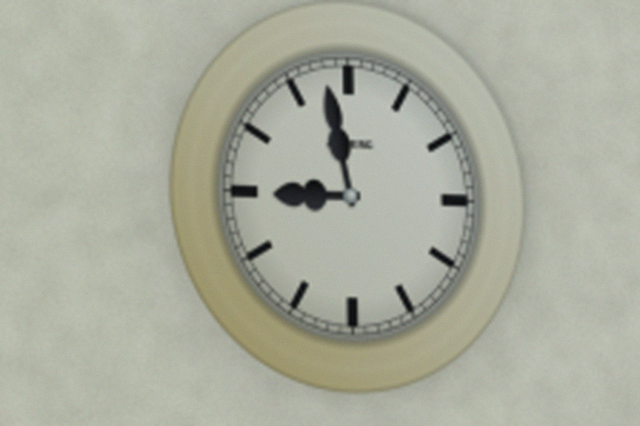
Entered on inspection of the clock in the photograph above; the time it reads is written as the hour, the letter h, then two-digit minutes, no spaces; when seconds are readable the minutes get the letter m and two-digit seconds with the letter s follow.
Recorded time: 8h58
